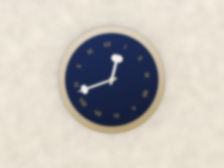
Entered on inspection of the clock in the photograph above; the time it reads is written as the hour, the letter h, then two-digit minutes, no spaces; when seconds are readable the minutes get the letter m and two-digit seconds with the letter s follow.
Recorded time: 12h43
